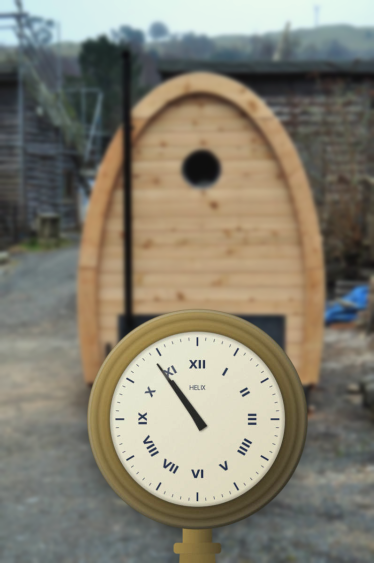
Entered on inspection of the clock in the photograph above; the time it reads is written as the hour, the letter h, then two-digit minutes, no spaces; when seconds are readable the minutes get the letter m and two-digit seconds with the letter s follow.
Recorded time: 10h54
